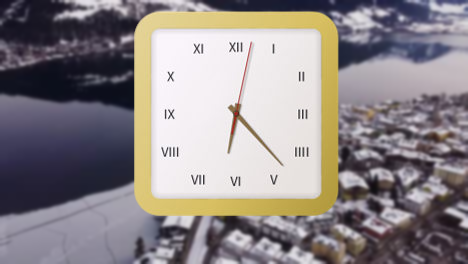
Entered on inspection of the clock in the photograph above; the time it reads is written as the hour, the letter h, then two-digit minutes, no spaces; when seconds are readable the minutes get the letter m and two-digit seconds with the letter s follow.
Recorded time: 6h23m02s
